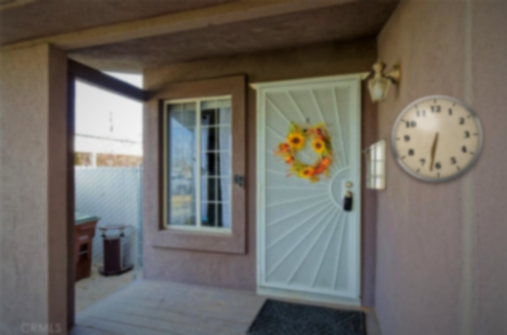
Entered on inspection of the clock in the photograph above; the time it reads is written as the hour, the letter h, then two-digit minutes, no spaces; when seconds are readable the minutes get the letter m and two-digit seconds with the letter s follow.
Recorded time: 6h32
